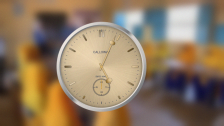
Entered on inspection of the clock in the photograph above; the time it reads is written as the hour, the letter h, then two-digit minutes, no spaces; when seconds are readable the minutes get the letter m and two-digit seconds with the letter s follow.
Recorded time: 5h04
